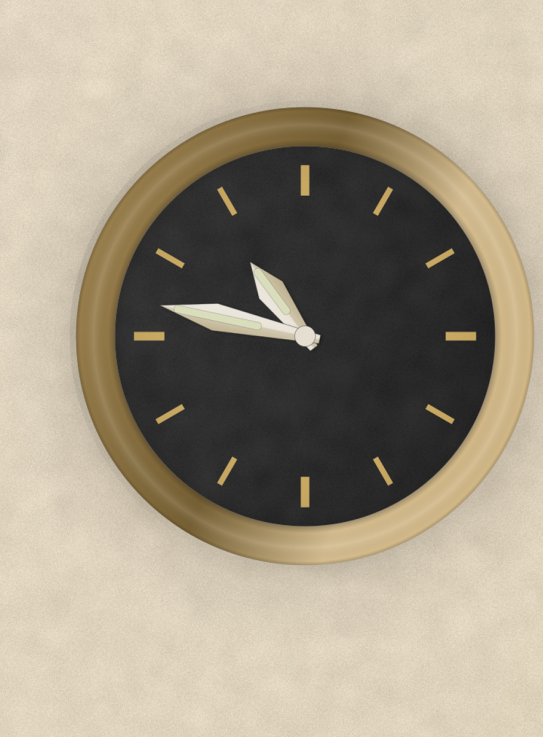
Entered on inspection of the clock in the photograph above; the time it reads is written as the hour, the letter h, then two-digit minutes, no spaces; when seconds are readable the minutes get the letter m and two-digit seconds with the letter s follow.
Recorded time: 10h47
